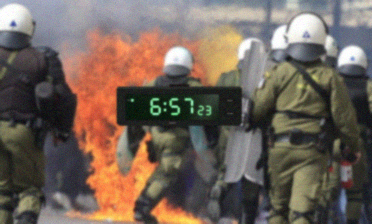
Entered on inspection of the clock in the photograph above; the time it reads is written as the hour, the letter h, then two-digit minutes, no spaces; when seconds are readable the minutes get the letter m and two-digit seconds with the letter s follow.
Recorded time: 6h57
